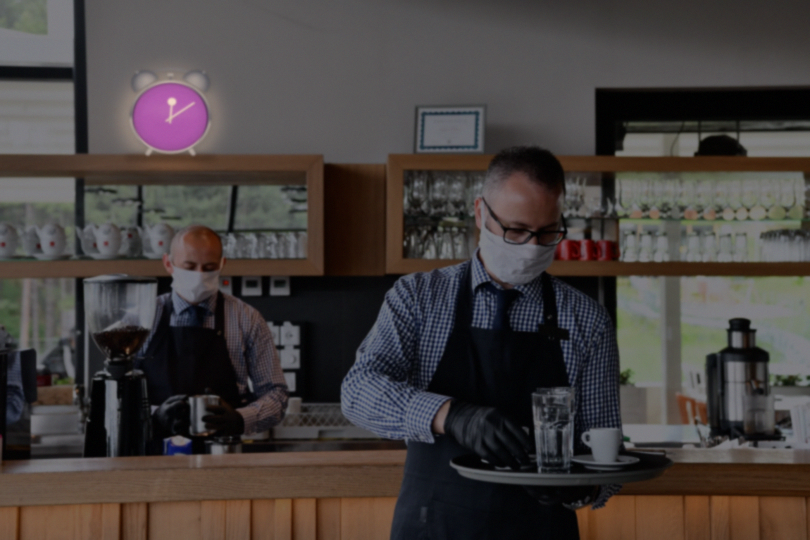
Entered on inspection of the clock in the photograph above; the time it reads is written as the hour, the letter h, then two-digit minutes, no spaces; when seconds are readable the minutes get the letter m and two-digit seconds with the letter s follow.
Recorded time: 12h09
